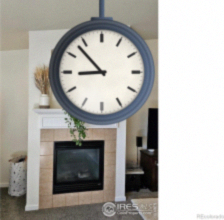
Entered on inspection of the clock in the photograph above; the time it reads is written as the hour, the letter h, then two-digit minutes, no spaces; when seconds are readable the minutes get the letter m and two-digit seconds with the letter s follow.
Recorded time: 8h53
